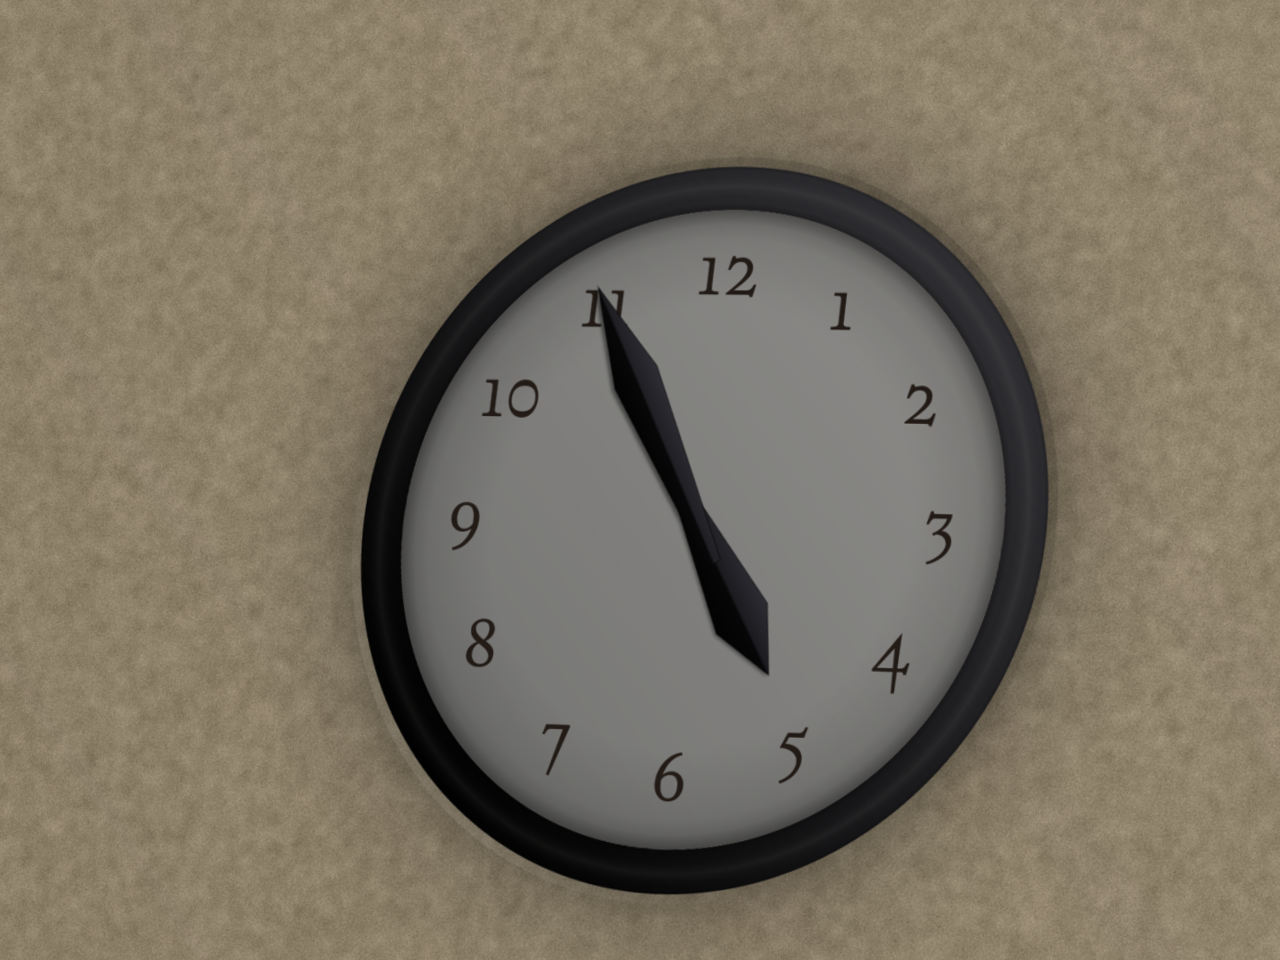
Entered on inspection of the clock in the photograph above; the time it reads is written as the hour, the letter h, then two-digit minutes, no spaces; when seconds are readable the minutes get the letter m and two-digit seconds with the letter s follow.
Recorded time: 4h55
